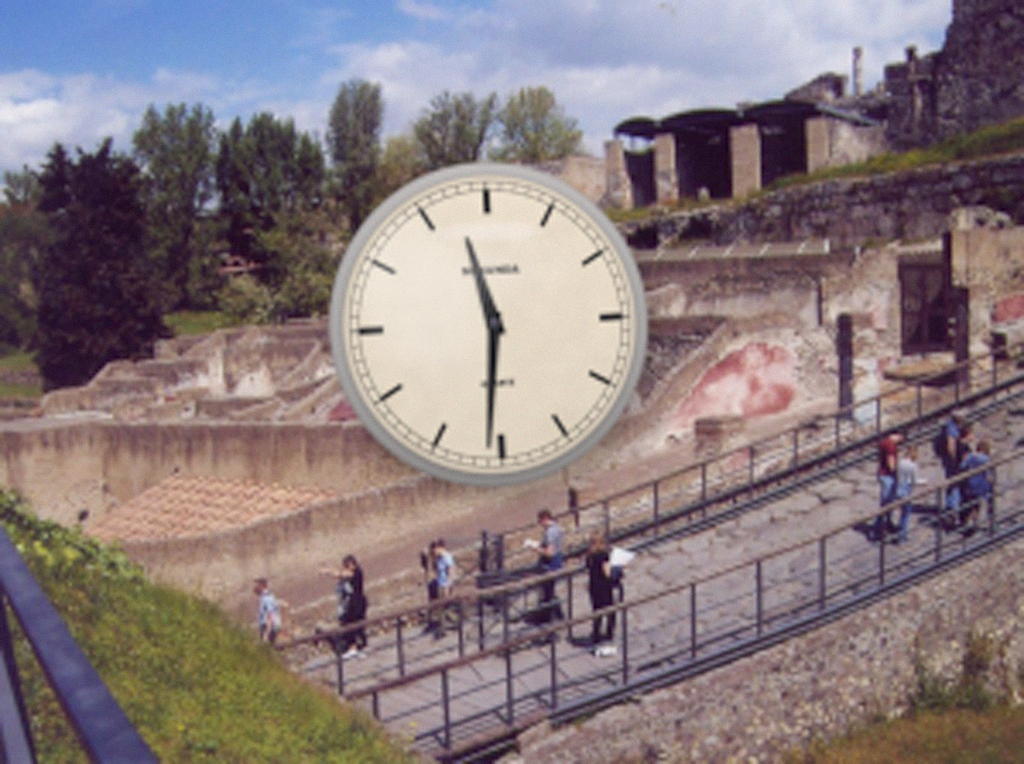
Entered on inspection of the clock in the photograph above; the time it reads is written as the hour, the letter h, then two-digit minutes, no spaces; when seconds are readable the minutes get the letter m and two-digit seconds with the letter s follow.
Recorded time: 11h31
